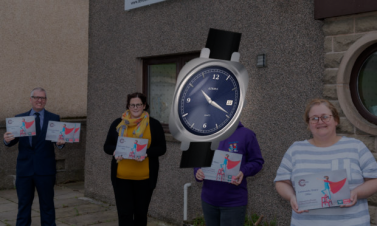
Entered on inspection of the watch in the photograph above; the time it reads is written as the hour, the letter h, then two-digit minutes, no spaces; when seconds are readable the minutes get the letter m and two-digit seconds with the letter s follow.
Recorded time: 10h19
